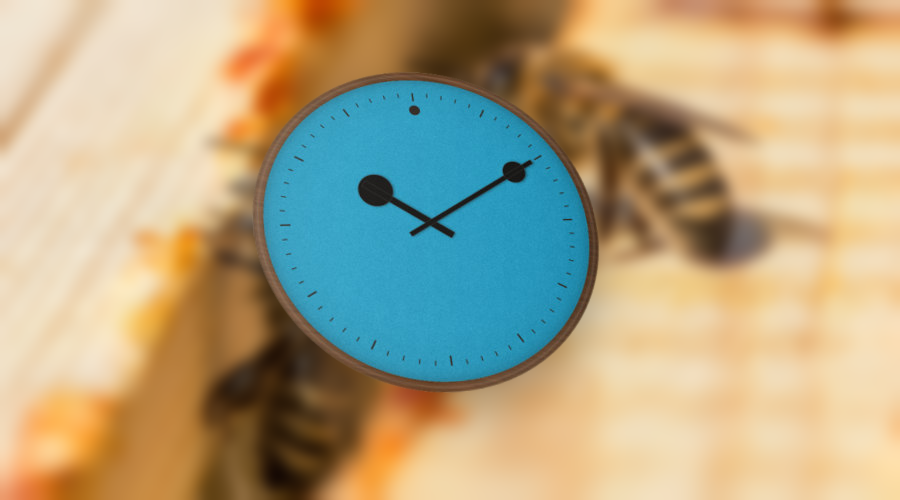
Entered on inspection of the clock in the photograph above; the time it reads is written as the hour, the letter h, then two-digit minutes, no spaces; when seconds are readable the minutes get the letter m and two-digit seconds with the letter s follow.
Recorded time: 10h10
